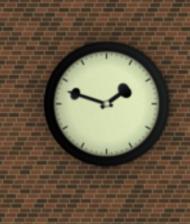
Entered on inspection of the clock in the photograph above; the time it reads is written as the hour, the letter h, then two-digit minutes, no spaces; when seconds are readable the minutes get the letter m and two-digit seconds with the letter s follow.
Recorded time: 1h48
